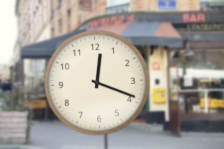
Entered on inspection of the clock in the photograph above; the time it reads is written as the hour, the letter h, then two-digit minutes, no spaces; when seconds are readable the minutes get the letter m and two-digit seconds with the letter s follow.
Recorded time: 12h19
